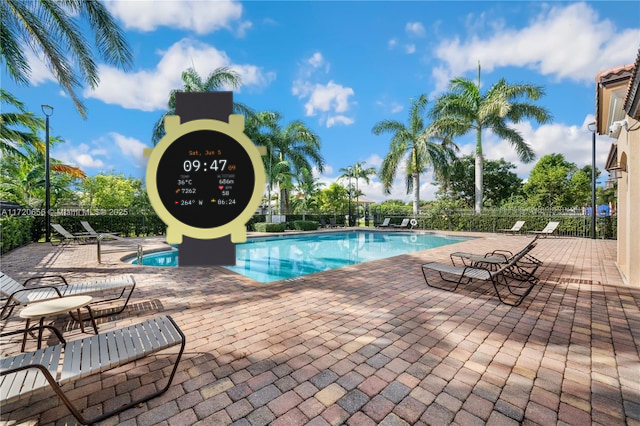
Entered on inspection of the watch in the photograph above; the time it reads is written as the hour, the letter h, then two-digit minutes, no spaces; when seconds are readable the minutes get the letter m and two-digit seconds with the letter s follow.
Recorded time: 9h47
